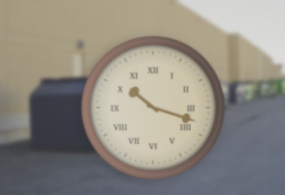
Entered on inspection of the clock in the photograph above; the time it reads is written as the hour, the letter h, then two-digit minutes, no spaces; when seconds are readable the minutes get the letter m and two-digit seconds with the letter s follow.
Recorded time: 10h18
